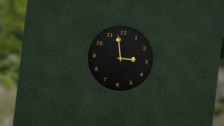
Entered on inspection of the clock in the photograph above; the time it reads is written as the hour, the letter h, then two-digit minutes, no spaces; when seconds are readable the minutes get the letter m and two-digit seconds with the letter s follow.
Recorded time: 2h58
